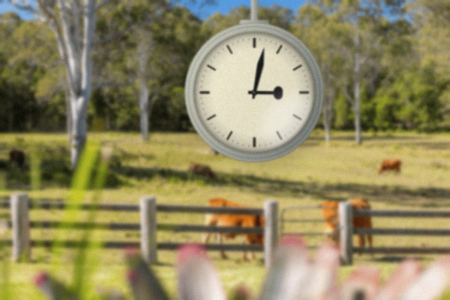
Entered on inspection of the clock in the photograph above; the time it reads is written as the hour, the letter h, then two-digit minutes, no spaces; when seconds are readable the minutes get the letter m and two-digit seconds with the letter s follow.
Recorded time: 3h02
